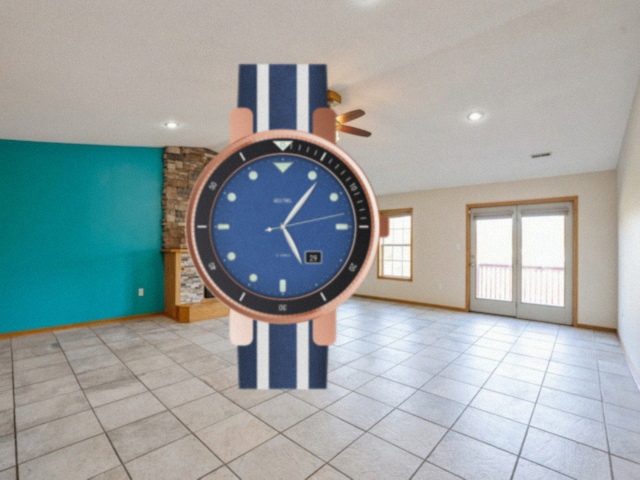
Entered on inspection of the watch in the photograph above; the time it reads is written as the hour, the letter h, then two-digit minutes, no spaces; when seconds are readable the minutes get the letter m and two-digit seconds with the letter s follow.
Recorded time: 5h06m13s
